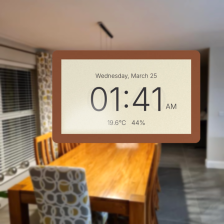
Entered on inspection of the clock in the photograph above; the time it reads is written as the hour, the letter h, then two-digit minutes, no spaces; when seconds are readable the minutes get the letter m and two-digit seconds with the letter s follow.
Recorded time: 1h41
